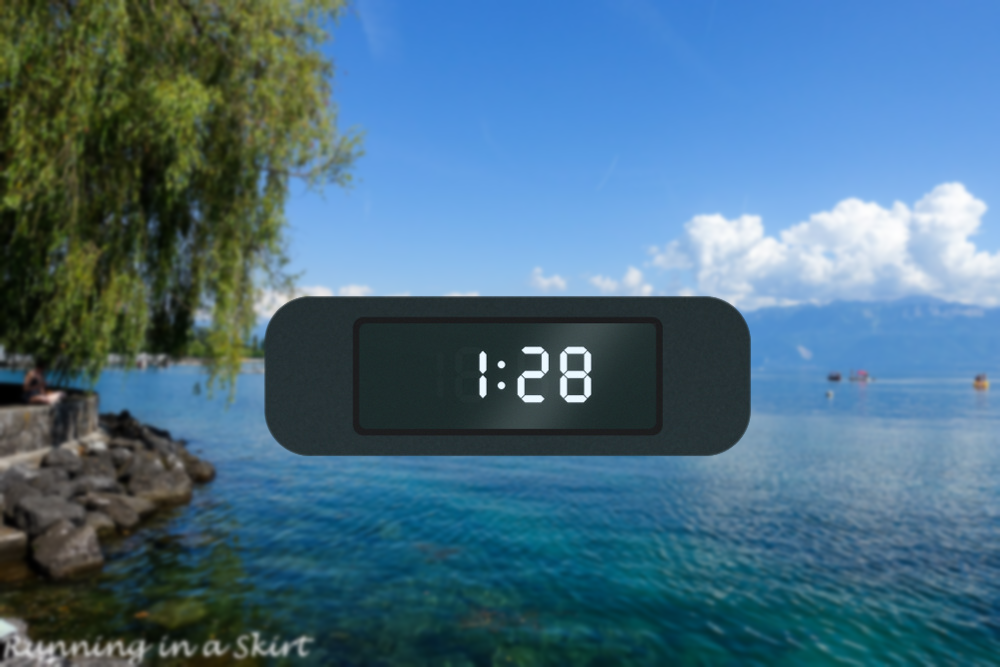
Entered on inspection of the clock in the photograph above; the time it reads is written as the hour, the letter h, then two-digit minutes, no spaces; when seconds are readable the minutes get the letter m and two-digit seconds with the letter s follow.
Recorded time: 1h28
